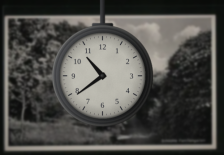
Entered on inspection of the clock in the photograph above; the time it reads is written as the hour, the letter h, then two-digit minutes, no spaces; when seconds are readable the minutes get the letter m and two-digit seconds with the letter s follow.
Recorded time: 10h39
